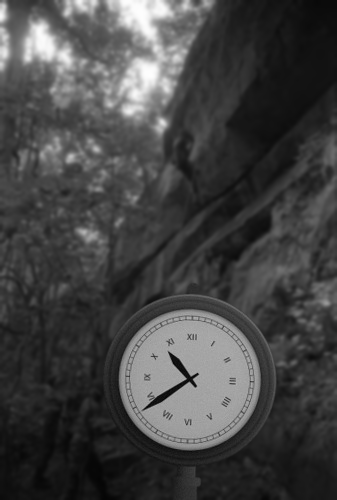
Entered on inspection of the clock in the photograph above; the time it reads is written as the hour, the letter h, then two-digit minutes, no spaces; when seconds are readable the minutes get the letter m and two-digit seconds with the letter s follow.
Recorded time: 10h39
